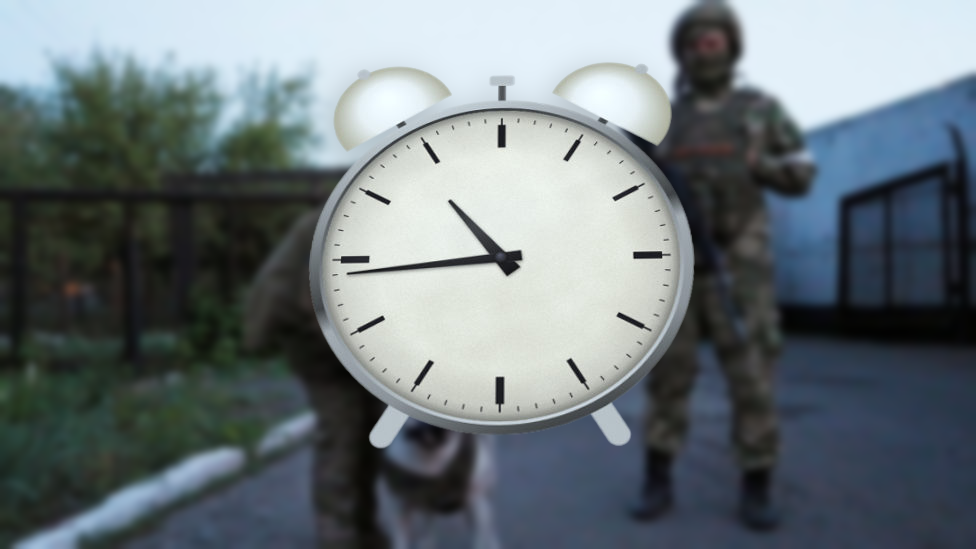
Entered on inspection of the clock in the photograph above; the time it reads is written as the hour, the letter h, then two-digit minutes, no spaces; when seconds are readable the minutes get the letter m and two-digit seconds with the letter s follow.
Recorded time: 10h44
